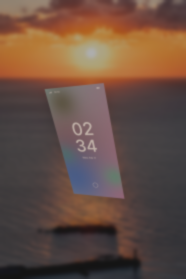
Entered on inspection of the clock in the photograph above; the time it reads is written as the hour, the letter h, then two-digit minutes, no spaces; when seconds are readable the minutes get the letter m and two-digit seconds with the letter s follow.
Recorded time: 2h34
